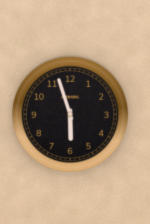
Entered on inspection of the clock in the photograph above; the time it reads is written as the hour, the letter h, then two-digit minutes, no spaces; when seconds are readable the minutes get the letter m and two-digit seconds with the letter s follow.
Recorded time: 5h57
